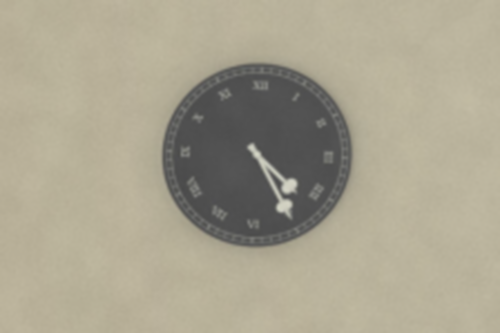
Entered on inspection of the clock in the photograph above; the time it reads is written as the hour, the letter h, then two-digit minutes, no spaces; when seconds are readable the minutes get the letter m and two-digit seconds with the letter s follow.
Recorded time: 4h25
